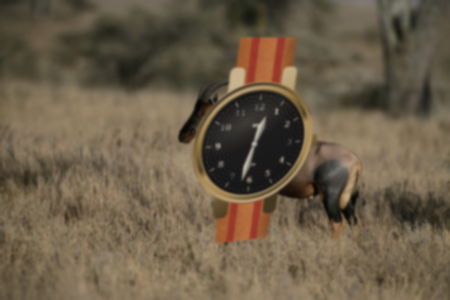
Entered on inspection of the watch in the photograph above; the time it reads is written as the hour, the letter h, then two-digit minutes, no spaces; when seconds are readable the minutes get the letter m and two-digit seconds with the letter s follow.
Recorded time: 12h32
